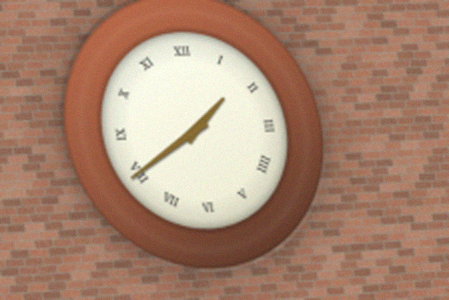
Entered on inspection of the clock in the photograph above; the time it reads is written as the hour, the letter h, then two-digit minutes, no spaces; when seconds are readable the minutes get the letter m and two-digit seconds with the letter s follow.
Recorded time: 1h40
